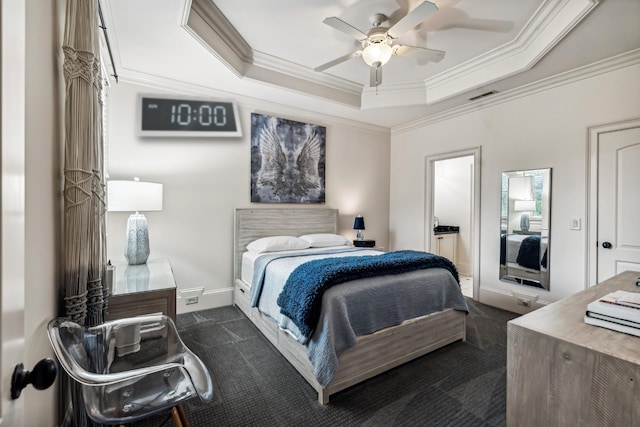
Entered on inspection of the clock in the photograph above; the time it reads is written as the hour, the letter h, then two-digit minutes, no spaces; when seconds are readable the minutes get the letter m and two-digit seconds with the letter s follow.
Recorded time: 10h00
